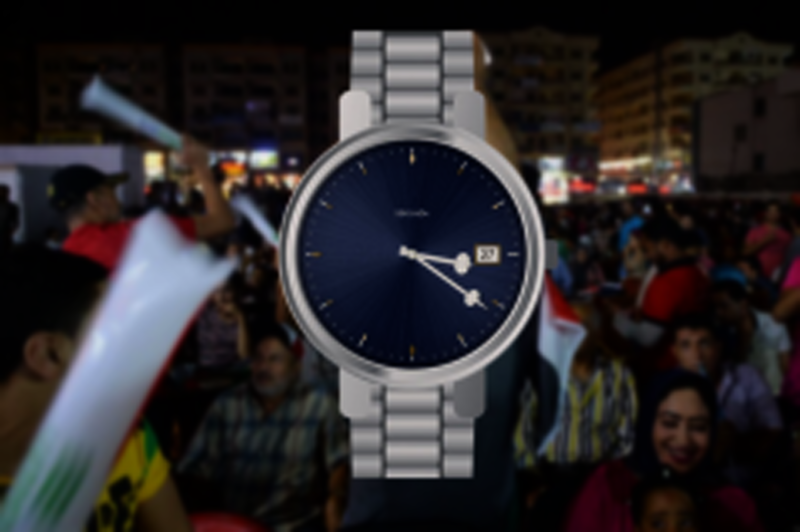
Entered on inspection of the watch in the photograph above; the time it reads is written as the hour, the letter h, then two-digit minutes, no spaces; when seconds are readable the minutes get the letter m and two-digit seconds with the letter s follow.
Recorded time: 3h21
